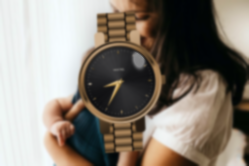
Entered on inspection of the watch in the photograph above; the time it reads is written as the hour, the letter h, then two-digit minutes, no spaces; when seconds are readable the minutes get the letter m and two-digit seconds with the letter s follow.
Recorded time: 8h35
